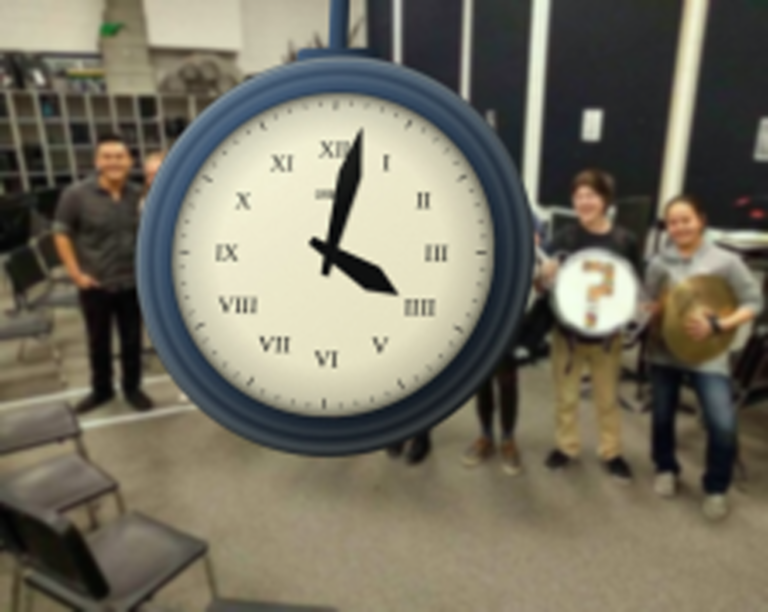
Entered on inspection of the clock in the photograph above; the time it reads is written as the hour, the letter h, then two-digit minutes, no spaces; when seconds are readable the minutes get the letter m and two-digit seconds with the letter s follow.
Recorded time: 4h02
